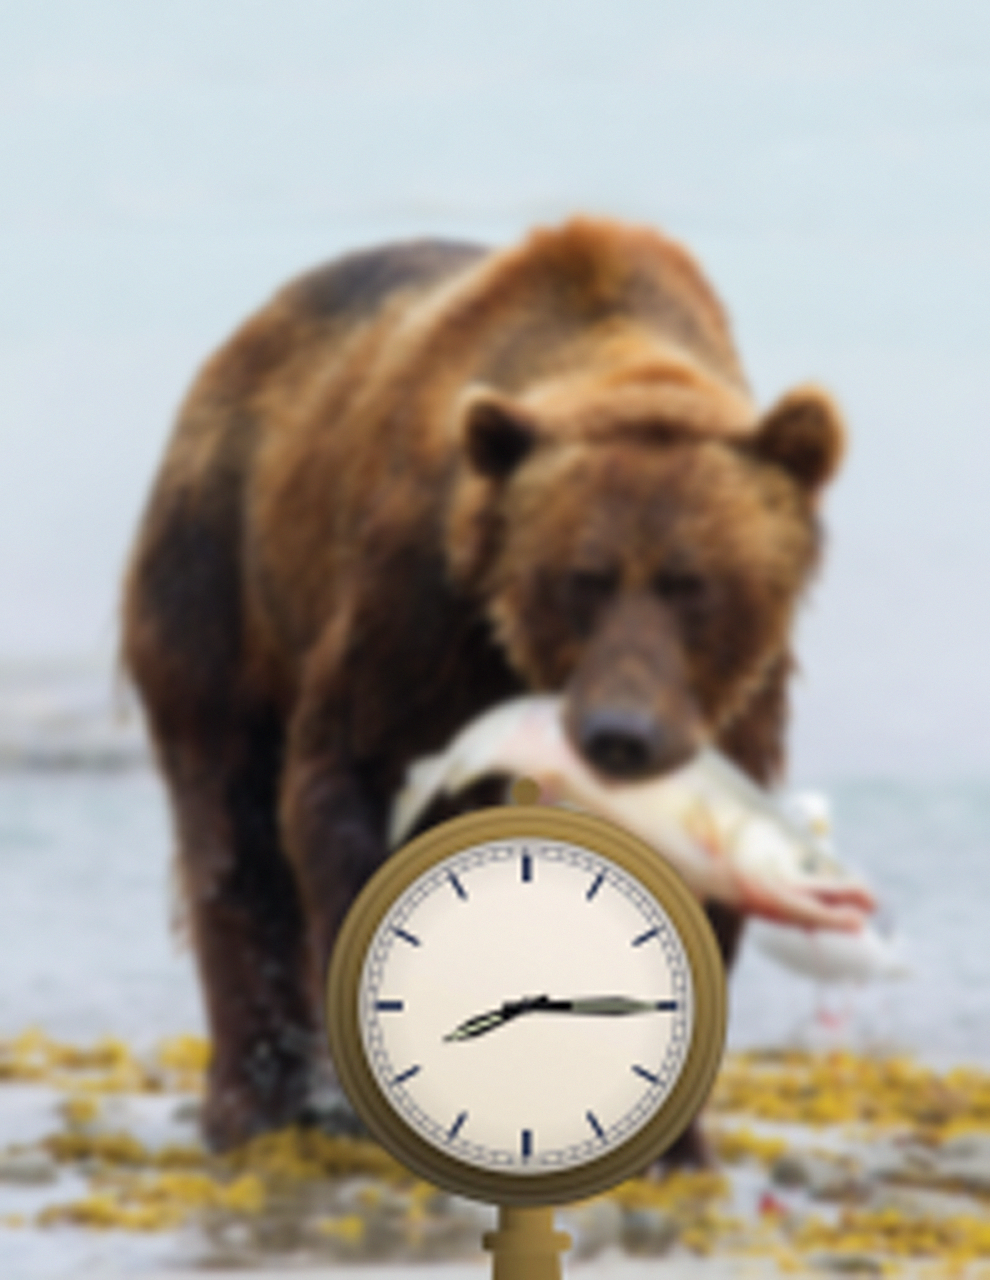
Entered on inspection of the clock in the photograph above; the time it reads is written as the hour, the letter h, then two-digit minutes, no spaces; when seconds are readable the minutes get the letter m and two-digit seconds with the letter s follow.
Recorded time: 8h15
